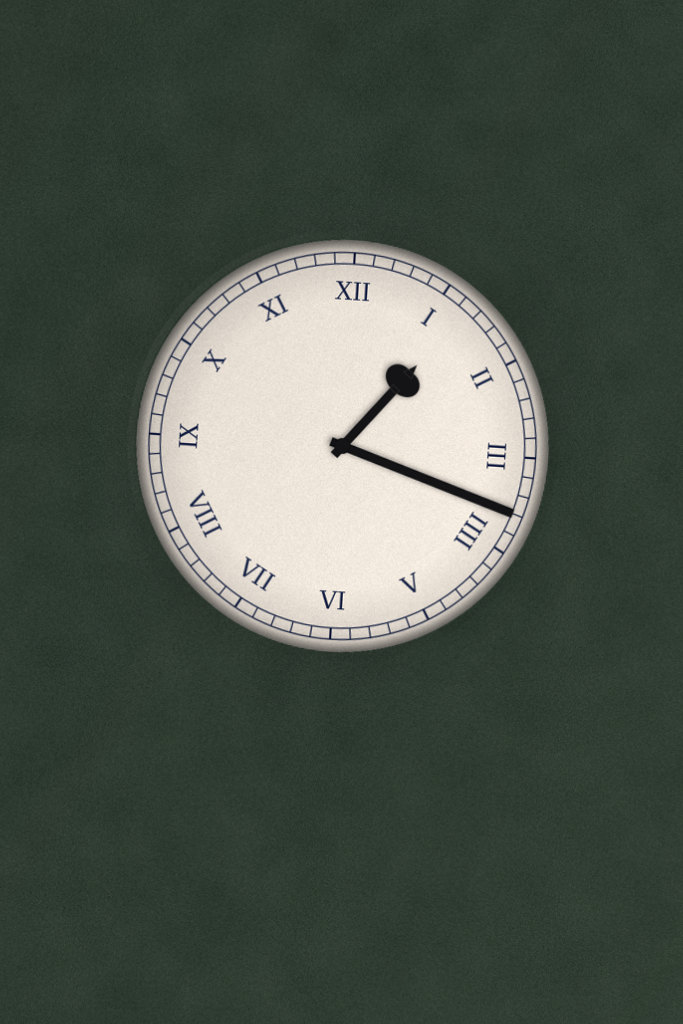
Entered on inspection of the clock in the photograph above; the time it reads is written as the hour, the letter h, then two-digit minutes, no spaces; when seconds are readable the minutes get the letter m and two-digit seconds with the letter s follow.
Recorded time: 1h18
